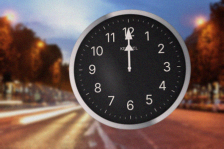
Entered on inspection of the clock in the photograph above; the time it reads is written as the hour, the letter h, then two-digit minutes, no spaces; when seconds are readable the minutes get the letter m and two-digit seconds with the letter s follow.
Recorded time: 12h00
